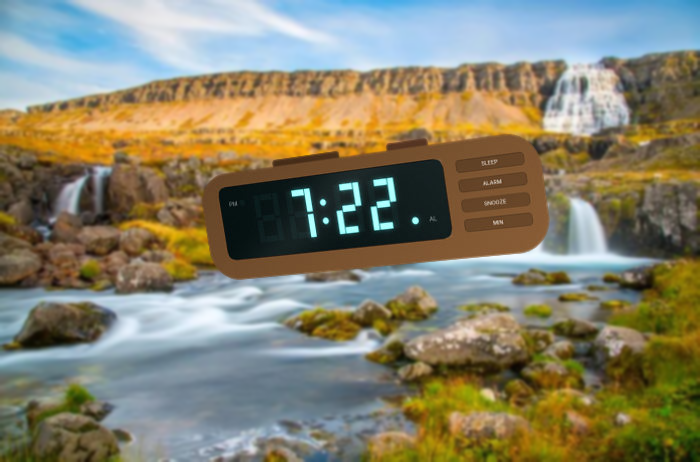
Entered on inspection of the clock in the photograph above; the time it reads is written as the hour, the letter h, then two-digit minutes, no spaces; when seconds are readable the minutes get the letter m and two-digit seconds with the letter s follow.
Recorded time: 7h22
